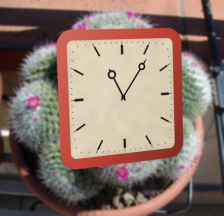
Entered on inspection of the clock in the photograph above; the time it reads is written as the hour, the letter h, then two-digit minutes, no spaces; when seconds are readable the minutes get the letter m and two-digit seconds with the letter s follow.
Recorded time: 11h06
